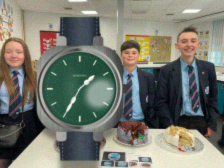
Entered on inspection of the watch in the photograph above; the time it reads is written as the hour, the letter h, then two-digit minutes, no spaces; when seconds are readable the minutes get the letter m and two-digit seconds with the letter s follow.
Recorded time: 1h35
